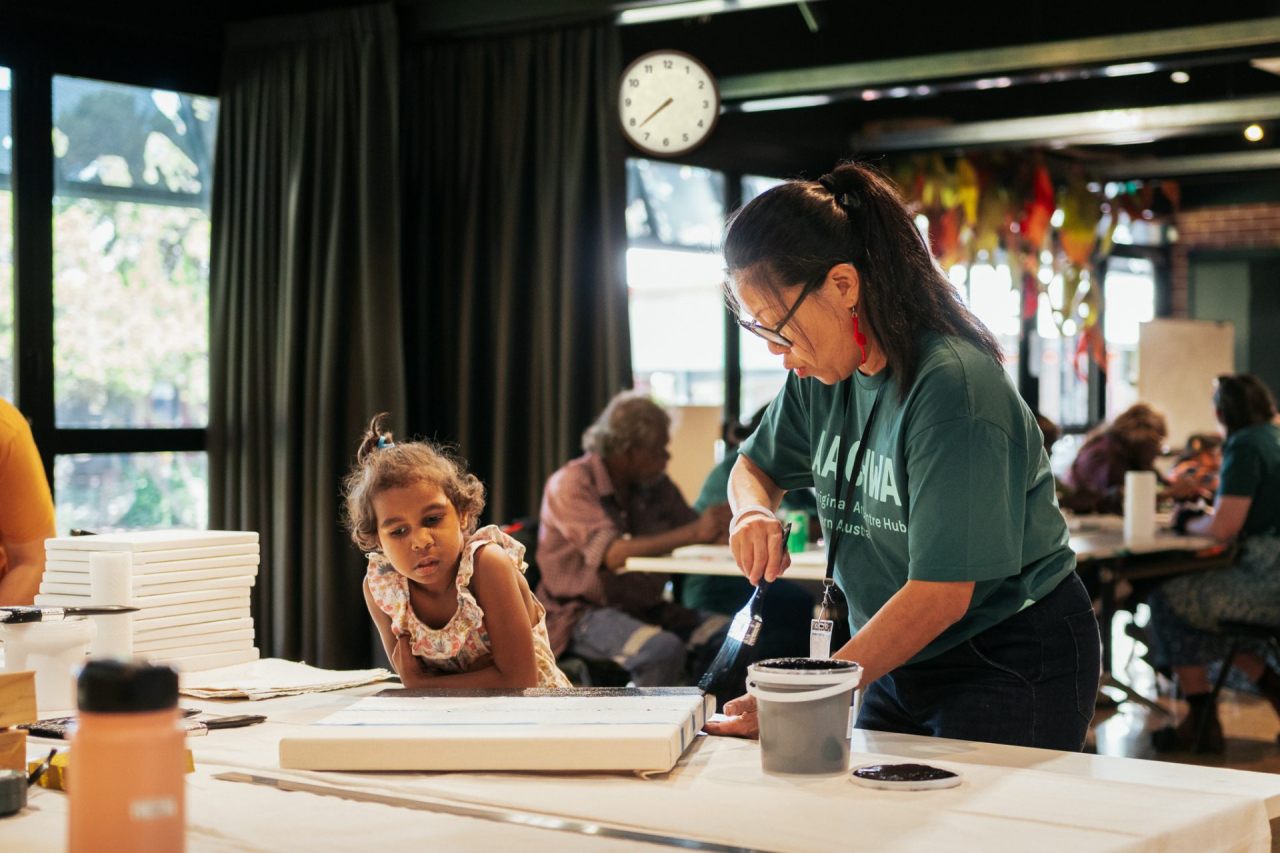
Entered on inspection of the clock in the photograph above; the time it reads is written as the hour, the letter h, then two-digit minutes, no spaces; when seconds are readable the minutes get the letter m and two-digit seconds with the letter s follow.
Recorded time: 7h38
